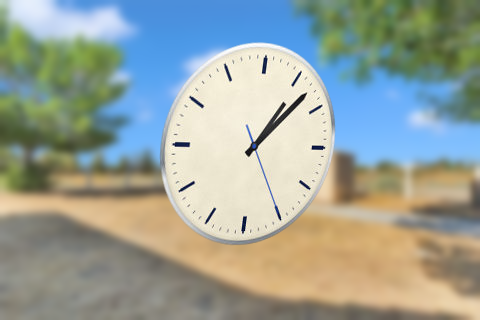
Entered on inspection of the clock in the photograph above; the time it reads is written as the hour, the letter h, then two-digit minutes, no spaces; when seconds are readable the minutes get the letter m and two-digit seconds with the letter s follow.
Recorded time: 1h07m25s
